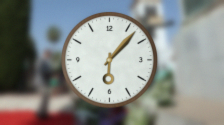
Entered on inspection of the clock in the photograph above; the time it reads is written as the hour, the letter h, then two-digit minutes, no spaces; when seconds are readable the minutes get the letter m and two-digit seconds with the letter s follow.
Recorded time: 6h07
